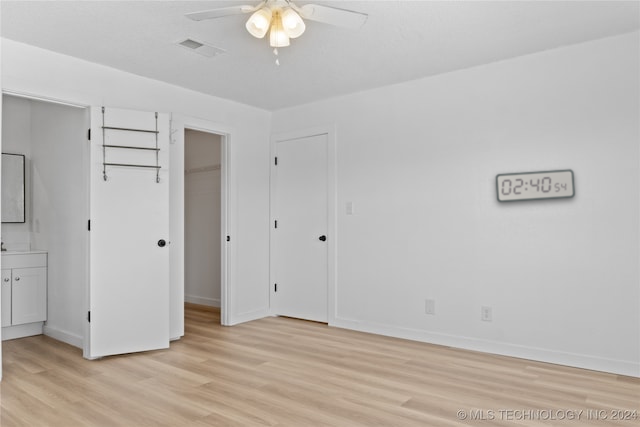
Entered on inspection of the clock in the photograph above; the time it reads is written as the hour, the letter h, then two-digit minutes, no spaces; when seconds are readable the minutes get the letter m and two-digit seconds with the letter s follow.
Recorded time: 2h40
